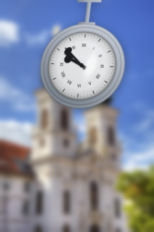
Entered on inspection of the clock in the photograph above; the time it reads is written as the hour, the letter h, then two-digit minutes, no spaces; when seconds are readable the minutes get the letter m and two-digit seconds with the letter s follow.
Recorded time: 9h52
